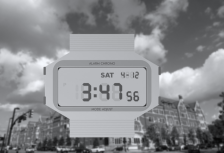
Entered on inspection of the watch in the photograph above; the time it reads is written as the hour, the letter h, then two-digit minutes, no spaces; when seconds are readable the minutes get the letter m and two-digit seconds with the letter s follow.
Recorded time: 3h47m56s
